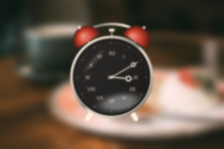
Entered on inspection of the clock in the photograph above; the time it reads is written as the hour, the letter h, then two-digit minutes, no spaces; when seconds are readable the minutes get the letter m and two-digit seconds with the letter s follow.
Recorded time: 3h10
